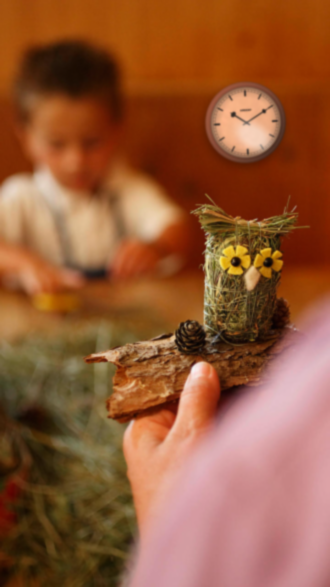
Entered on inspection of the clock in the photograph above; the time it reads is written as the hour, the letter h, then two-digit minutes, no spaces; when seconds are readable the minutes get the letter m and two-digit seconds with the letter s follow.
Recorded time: 10h10
